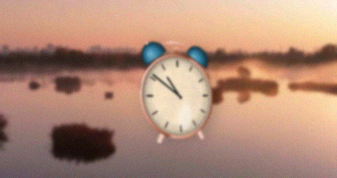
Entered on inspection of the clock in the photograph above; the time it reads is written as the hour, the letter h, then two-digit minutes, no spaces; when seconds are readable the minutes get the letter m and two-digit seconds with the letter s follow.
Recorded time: 10h51
